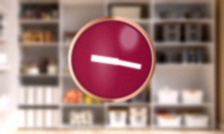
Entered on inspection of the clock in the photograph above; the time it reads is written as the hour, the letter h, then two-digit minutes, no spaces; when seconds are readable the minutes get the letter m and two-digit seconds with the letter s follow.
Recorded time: 9h17
